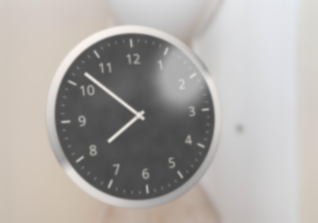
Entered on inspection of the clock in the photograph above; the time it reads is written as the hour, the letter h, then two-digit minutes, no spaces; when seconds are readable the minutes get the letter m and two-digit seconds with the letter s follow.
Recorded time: 7h52
